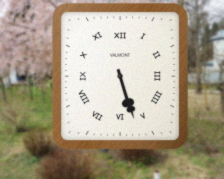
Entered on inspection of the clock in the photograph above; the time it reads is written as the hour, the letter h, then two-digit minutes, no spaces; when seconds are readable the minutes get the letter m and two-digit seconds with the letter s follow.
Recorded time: 5h27
